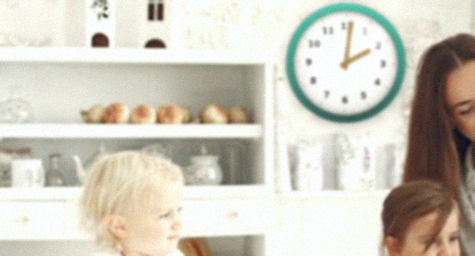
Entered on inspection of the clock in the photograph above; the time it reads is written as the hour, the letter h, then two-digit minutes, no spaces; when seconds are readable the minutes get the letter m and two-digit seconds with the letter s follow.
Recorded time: 2h01
